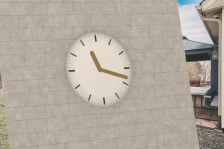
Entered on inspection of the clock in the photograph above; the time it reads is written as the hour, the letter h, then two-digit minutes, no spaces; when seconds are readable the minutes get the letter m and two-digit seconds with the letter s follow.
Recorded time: 11h18
